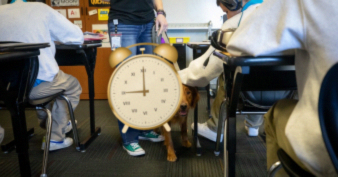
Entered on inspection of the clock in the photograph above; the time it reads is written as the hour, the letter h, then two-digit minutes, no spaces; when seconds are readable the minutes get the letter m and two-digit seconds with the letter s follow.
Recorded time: 9h00
